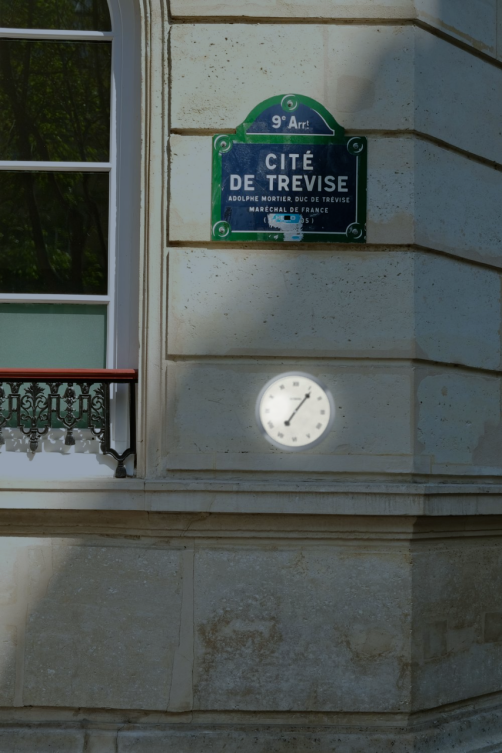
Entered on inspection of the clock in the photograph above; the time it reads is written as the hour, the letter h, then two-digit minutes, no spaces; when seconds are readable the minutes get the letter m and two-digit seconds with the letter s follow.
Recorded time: 7h06
